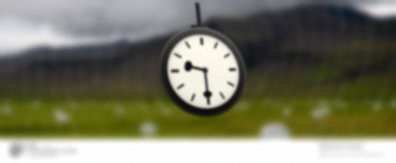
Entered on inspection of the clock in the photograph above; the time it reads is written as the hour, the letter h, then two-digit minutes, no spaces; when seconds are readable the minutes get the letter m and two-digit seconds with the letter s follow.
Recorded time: 9h30
